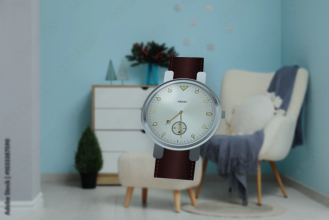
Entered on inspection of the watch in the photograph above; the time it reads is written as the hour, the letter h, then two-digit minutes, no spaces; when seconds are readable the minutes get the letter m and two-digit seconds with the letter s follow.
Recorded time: 7h29
